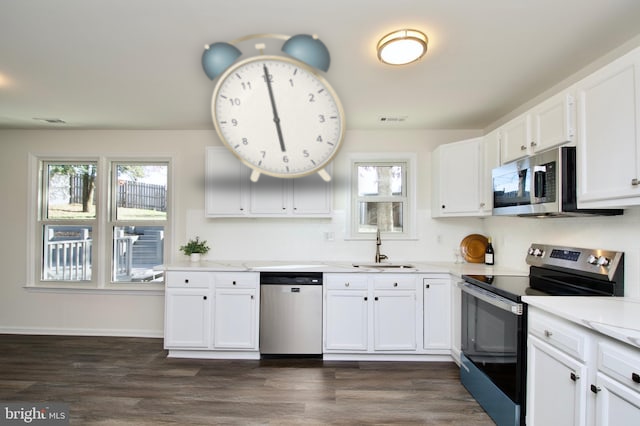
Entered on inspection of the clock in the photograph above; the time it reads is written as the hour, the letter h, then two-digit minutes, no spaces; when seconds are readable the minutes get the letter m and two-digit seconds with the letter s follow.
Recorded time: 6h00
